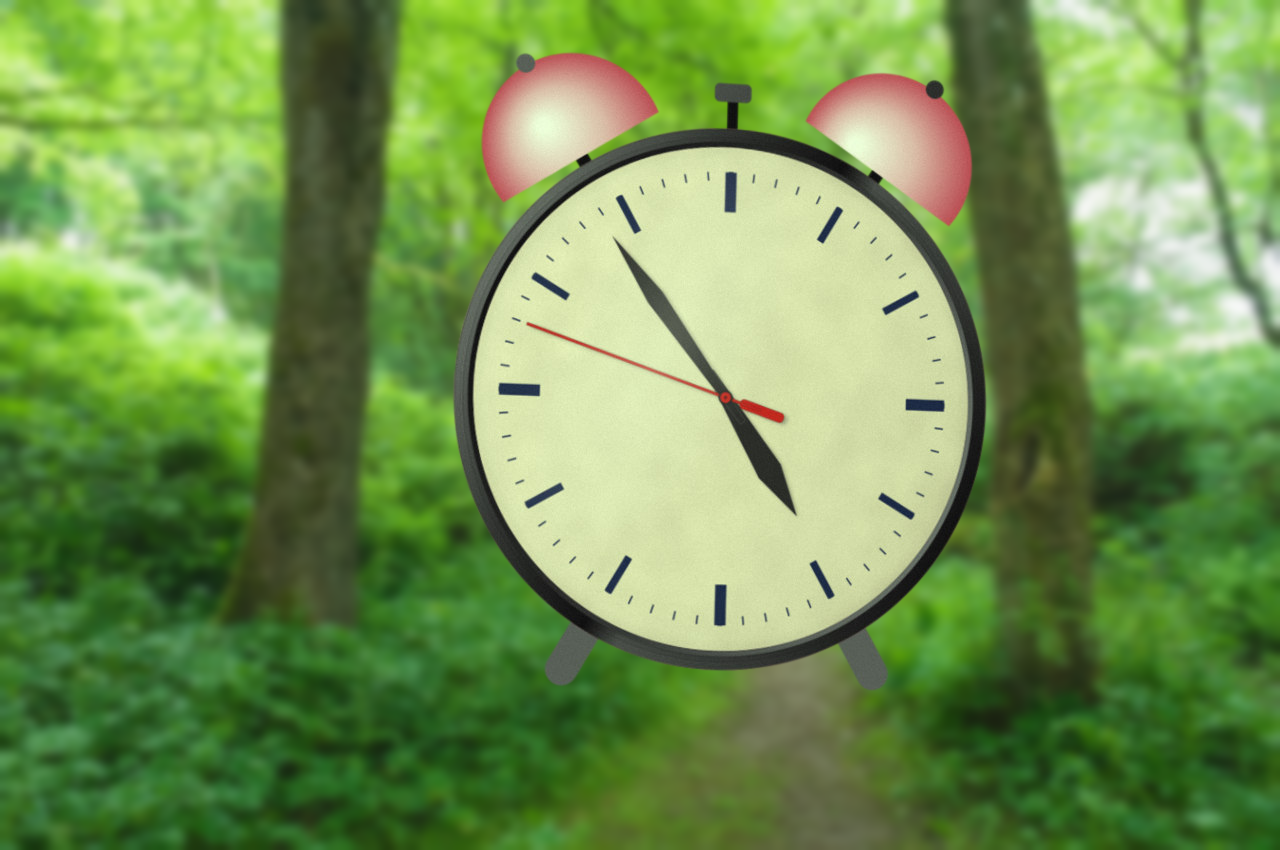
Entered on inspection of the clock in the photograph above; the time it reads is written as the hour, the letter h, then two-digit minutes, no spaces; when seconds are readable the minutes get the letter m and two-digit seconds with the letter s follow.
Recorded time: 4h53m48s
